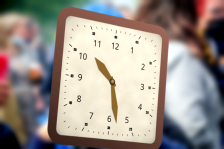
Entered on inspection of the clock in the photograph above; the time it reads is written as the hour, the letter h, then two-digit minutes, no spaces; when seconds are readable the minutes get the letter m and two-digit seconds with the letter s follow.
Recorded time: 10h28
